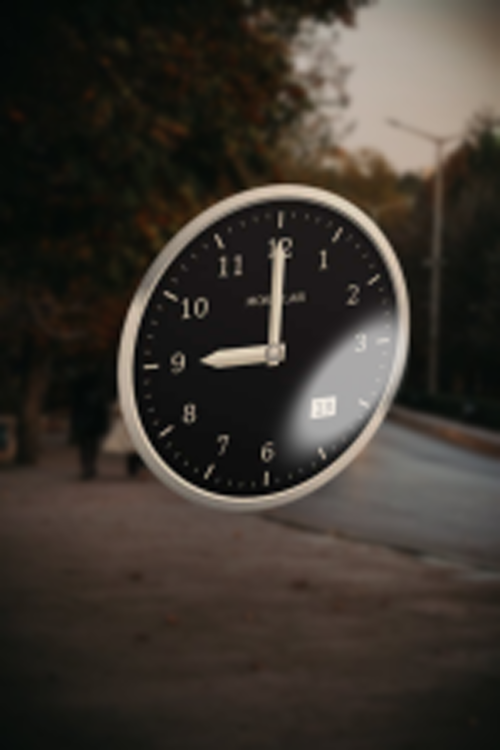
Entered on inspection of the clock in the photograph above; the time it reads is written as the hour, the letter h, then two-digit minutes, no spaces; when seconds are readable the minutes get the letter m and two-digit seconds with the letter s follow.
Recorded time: 9h00
